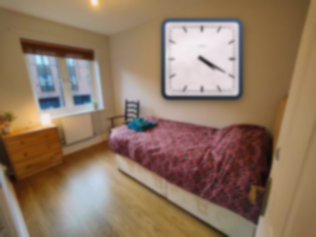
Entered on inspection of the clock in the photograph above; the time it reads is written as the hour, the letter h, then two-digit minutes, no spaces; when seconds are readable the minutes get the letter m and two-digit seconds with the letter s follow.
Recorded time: 4h20
